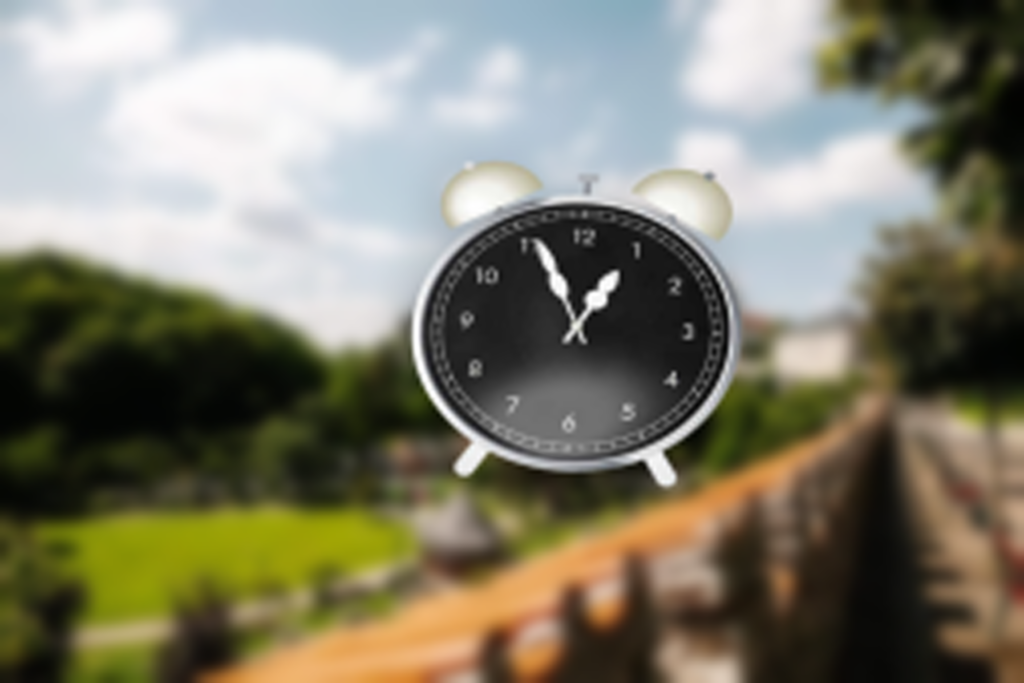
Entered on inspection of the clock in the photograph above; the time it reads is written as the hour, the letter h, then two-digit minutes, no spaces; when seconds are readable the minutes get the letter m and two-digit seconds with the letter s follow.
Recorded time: 12h56
